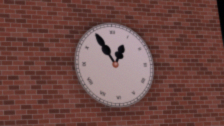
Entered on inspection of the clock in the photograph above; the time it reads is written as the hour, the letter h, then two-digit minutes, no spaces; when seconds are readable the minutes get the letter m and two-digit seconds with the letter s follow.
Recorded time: 12h55
